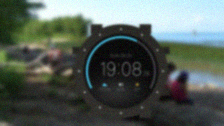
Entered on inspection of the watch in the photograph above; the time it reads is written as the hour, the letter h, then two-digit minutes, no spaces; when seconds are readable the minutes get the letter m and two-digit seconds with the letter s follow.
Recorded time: 19h08
